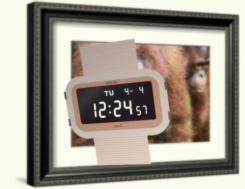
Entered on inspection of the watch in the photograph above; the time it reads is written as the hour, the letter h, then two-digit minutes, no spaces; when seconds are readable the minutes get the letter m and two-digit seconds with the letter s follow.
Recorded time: 12h24m57s
